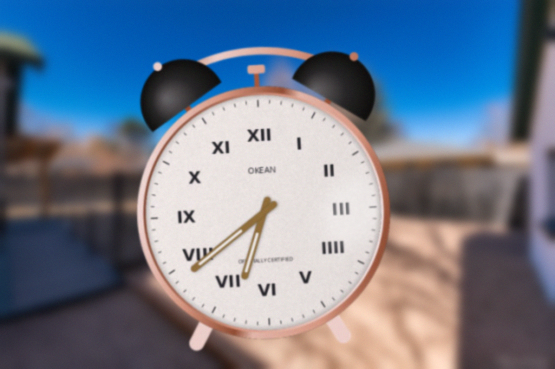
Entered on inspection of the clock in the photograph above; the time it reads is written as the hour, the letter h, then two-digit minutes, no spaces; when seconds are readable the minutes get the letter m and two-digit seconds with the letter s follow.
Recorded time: 6h39
